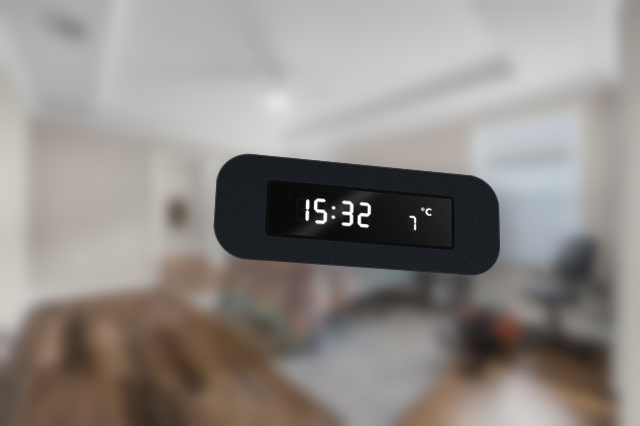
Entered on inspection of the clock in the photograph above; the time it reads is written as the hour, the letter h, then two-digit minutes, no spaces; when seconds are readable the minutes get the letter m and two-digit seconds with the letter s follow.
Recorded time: 15h32
